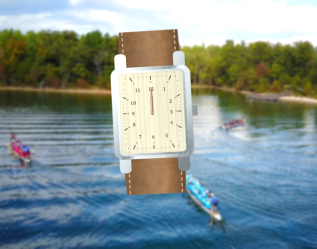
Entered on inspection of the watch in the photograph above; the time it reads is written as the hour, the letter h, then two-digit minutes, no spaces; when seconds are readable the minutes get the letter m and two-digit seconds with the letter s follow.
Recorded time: 12h00
